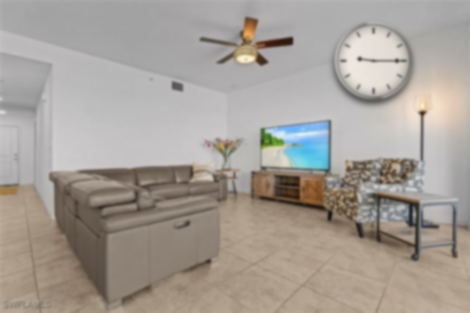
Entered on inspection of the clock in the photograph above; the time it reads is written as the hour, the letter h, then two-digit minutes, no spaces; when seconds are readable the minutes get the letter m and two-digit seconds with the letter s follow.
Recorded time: 9h15
